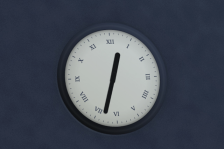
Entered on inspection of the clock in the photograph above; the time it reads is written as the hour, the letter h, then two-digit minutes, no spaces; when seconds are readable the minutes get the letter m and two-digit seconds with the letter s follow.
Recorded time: 12h33
